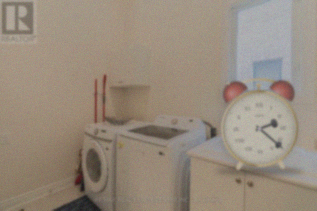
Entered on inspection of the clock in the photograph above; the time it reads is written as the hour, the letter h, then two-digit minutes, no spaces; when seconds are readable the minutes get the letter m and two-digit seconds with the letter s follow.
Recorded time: 2h22
